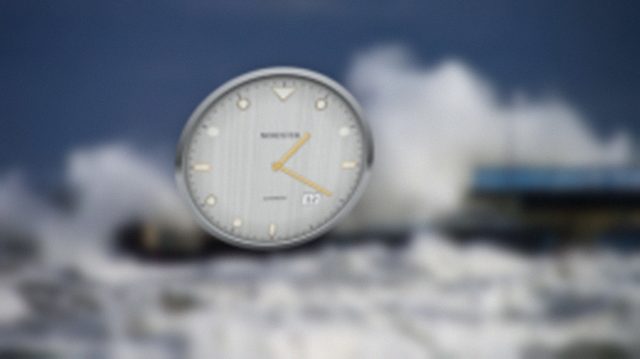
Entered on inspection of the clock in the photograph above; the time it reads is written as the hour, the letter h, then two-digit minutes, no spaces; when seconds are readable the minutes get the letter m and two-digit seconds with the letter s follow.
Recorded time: 1h20
